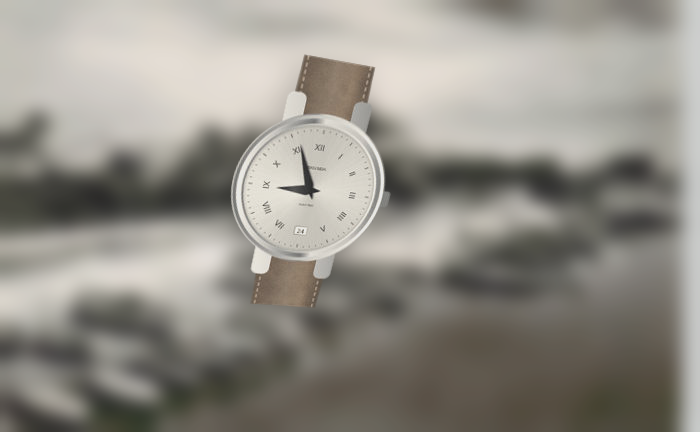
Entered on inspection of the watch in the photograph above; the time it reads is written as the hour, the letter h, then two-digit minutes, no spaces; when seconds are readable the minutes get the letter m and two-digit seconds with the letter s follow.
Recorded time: 8h56
